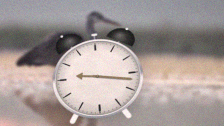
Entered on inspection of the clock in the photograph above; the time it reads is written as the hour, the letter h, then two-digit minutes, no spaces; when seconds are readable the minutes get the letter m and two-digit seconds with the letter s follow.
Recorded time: 9h17
